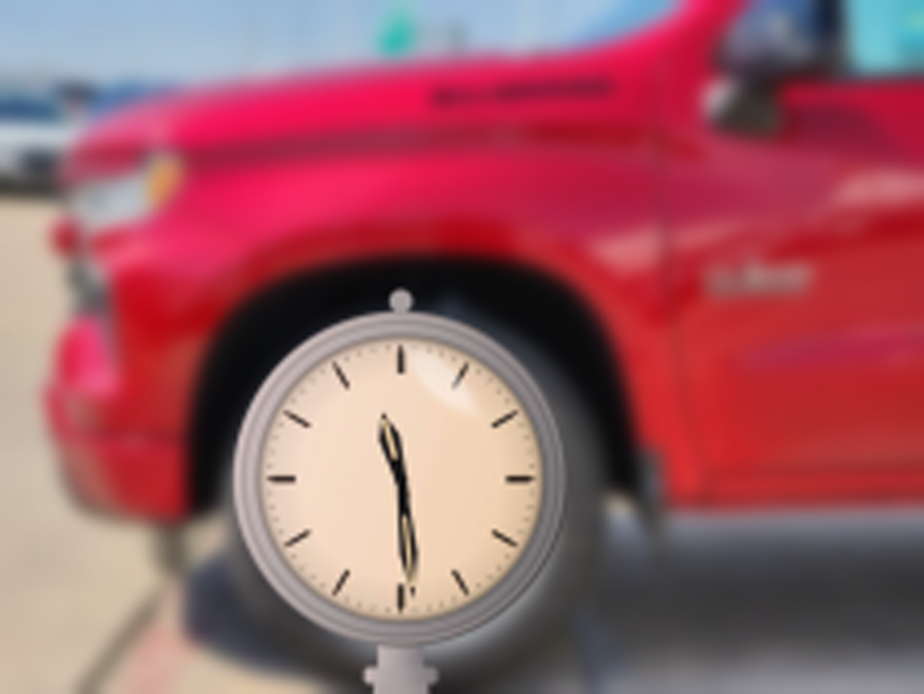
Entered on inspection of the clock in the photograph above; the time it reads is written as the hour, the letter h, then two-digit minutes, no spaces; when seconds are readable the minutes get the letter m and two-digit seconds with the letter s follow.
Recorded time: 11h29
